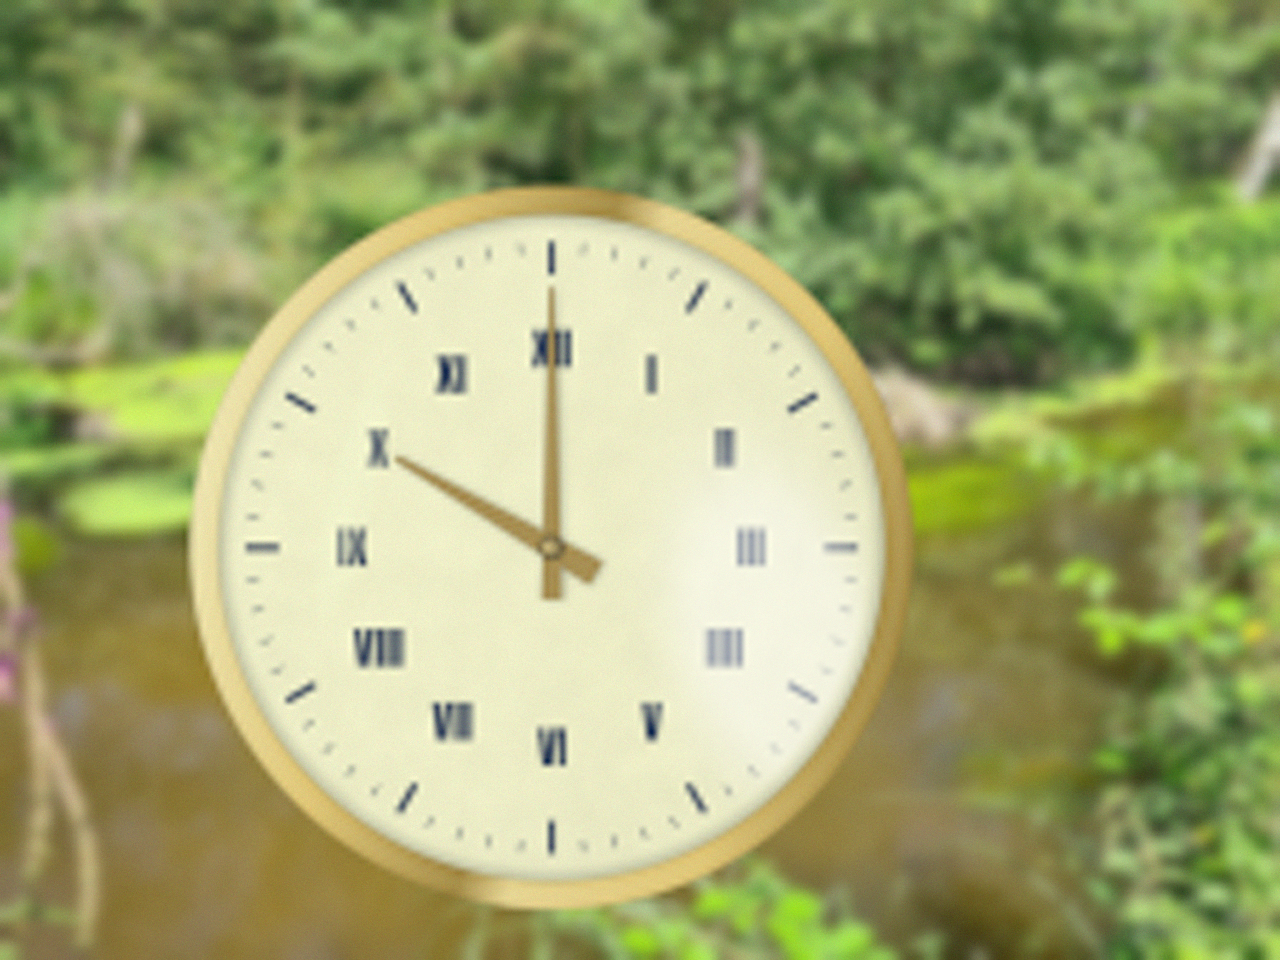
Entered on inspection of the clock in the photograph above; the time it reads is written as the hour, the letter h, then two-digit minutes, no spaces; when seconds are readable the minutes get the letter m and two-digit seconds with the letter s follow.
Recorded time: 10h00
